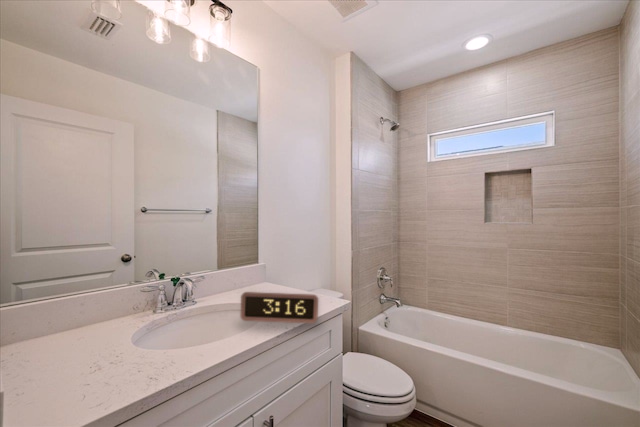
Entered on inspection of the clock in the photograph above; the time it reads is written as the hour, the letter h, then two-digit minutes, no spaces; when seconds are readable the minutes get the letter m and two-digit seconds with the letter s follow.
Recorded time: 3h16
